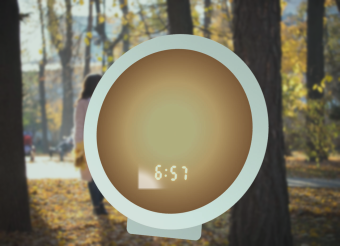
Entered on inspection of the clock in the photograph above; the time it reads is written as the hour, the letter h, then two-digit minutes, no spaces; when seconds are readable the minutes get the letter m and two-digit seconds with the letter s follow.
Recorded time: 6h57
